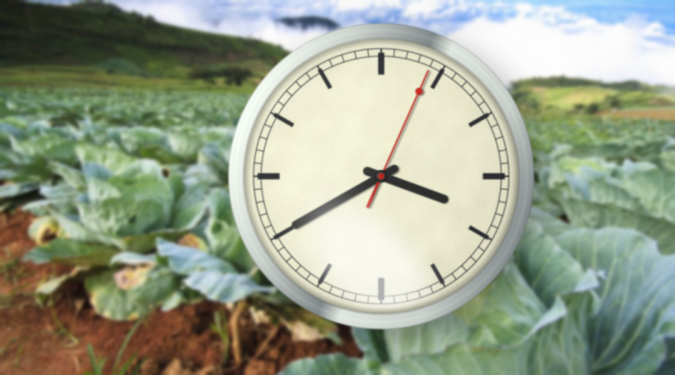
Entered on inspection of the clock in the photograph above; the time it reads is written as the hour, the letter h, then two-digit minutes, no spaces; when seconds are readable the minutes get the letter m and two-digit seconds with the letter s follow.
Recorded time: 3h40m04s
